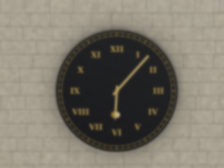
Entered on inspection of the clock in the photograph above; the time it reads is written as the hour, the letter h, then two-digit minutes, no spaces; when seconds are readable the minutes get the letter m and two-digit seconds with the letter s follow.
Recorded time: 6h07
